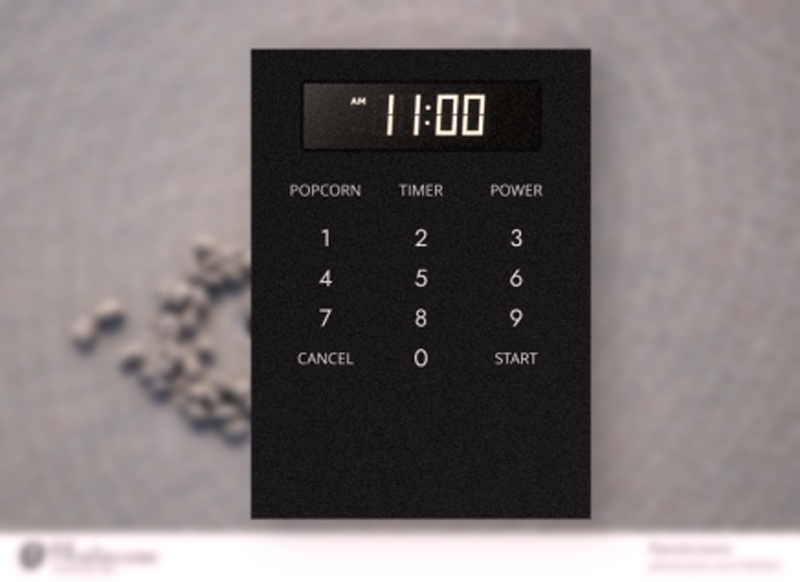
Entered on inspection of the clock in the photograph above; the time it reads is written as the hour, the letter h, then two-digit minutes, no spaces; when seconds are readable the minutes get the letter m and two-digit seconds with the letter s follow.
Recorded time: 11h00
